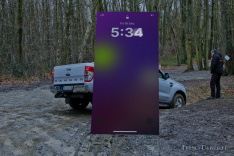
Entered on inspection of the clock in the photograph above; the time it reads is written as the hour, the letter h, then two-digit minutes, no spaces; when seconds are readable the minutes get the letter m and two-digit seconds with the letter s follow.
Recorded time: 5h34
